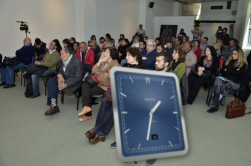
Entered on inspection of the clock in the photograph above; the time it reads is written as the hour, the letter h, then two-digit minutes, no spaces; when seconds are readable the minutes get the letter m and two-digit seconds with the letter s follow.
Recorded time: 1h33
